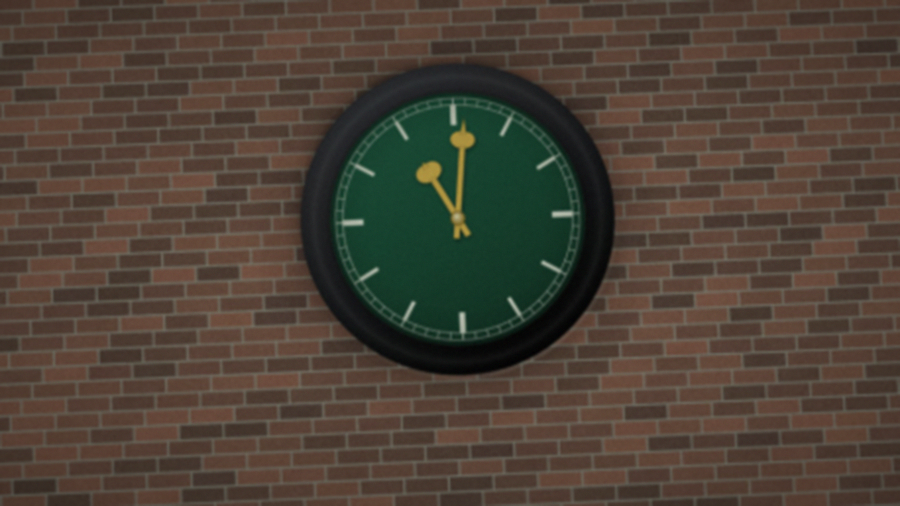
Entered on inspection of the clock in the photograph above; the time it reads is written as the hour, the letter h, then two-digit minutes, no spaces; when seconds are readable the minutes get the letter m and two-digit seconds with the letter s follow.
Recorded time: 11h01
